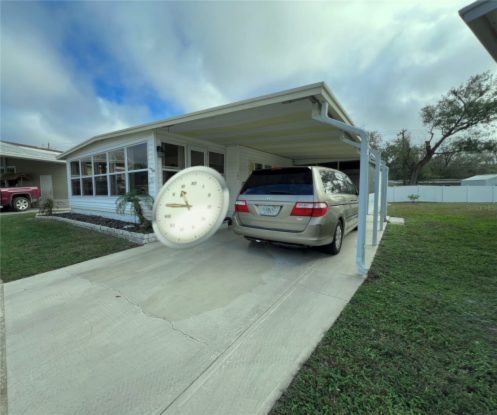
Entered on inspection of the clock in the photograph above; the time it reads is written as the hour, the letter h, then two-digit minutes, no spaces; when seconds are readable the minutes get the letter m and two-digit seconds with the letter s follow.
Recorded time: 10h45
